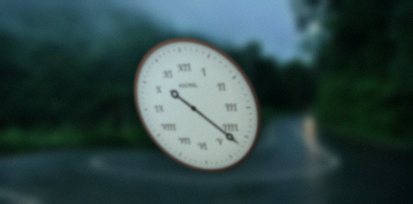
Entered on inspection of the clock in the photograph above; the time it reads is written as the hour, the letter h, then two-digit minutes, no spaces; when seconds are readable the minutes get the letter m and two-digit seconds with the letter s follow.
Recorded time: 10h22
